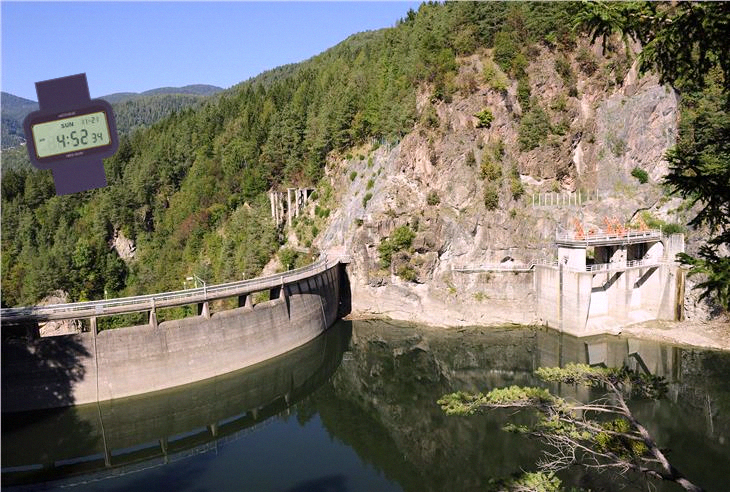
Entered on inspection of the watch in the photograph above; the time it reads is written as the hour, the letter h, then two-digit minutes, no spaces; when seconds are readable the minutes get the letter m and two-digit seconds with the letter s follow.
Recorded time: 4h52m34s
